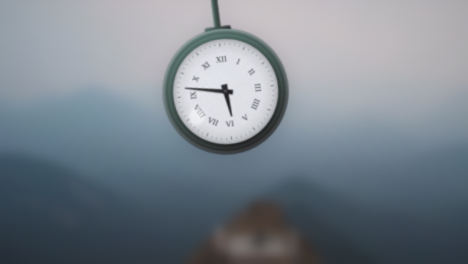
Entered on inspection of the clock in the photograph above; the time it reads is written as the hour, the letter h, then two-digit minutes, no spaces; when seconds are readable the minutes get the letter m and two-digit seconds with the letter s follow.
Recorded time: 5h47
